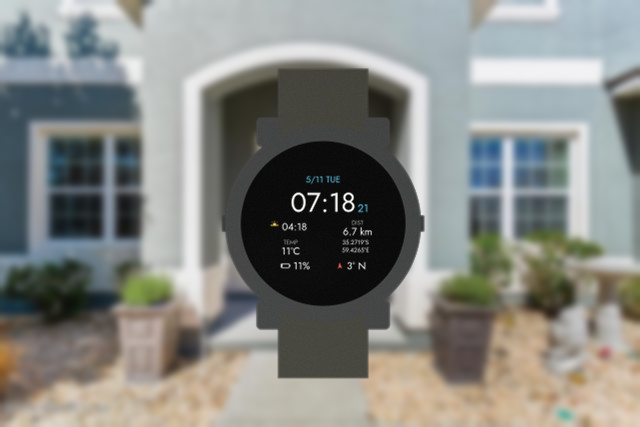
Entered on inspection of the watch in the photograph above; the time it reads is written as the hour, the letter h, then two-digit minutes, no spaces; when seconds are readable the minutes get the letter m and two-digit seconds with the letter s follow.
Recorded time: 7h18m21s
